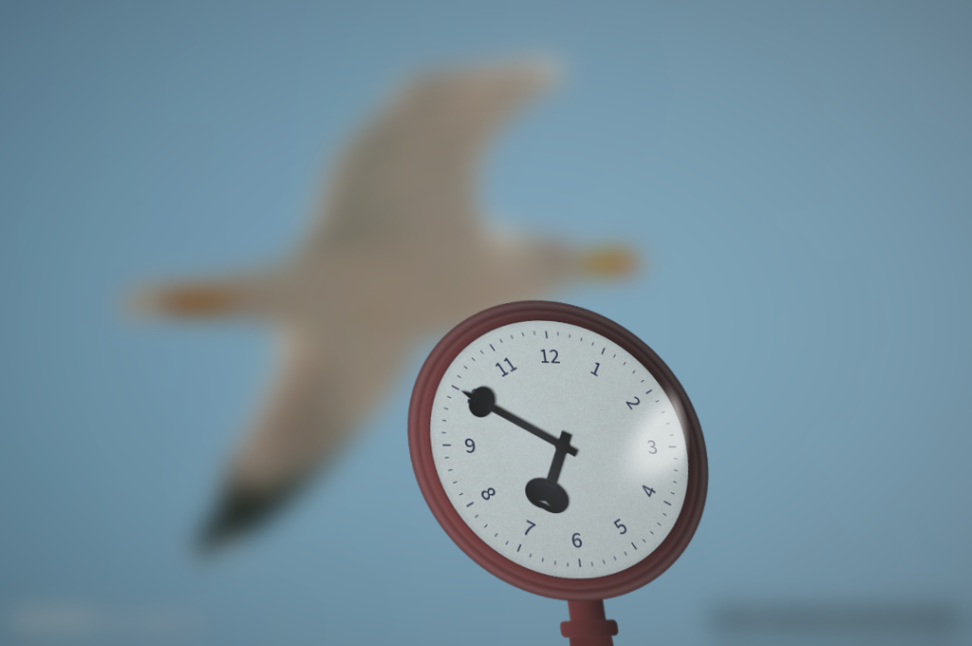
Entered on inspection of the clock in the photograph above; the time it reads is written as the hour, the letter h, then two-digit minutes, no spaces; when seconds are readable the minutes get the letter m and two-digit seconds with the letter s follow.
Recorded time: 6h50
